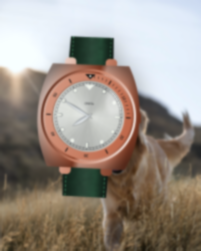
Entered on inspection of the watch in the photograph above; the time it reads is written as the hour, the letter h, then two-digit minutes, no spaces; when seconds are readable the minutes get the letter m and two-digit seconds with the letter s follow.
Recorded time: 7h50
